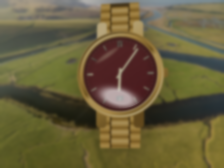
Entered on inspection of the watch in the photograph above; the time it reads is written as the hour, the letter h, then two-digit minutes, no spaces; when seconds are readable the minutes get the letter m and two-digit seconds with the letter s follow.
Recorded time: 6h06
